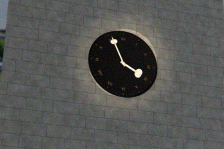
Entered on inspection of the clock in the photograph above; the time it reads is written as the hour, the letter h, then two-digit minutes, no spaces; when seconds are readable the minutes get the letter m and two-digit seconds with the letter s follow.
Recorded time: 3h56
